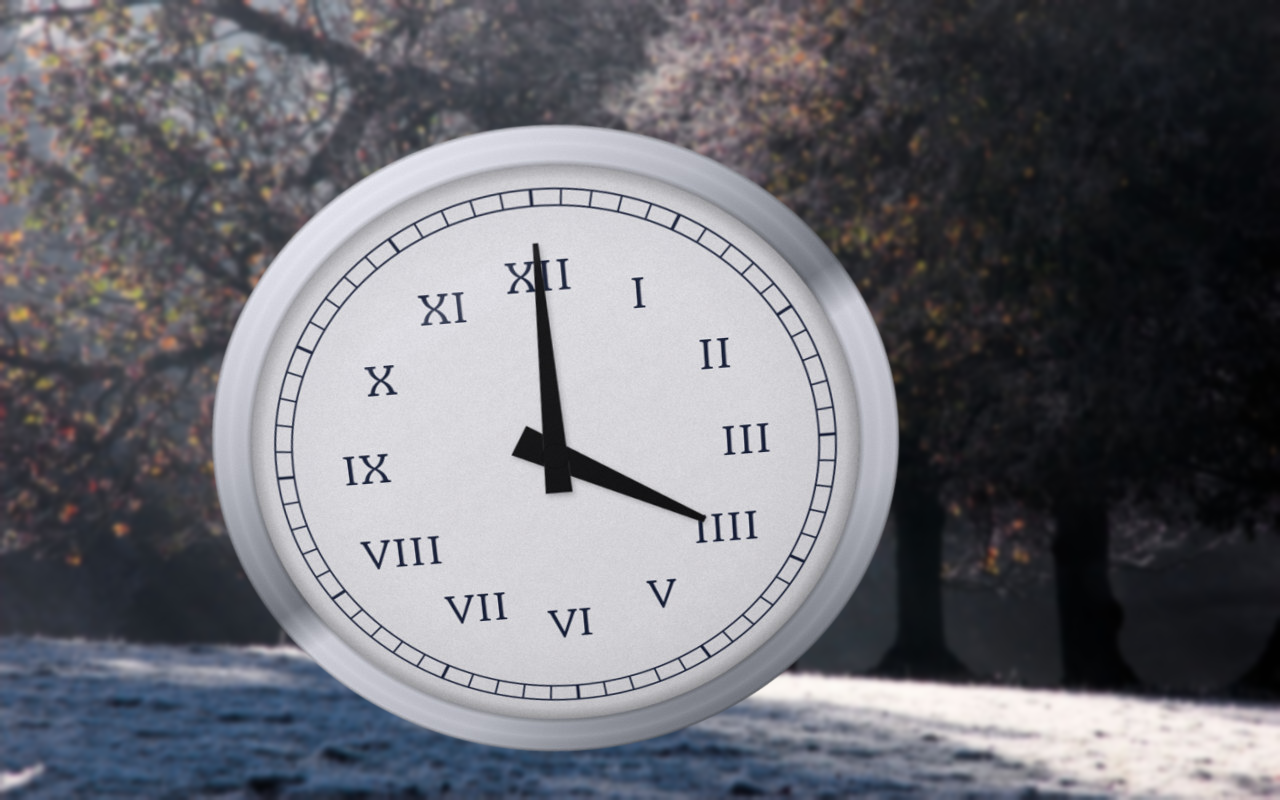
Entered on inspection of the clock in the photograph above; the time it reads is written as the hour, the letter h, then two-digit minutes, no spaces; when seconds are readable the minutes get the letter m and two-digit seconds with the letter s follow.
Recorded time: 4h00
